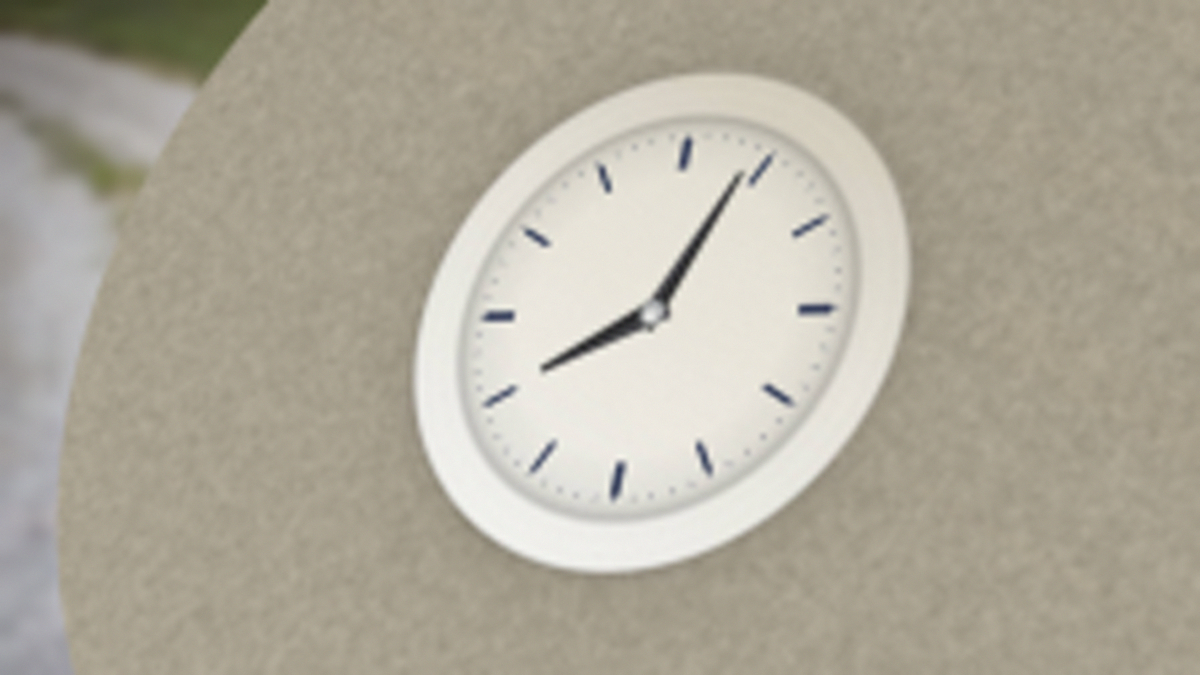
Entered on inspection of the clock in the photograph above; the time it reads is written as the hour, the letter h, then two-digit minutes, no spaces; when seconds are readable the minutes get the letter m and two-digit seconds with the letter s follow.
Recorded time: 8h04
